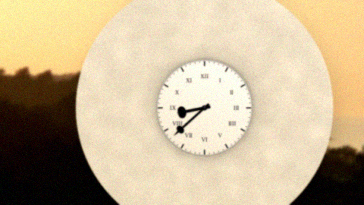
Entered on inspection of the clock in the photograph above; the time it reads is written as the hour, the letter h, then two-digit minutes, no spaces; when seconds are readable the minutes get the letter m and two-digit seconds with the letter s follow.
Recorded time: 8h38
